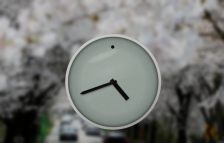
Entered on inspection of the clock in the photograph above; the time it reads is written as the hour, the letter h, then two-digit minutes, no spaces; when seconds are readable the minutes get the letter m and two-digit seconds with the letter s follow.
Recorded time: 4h42
